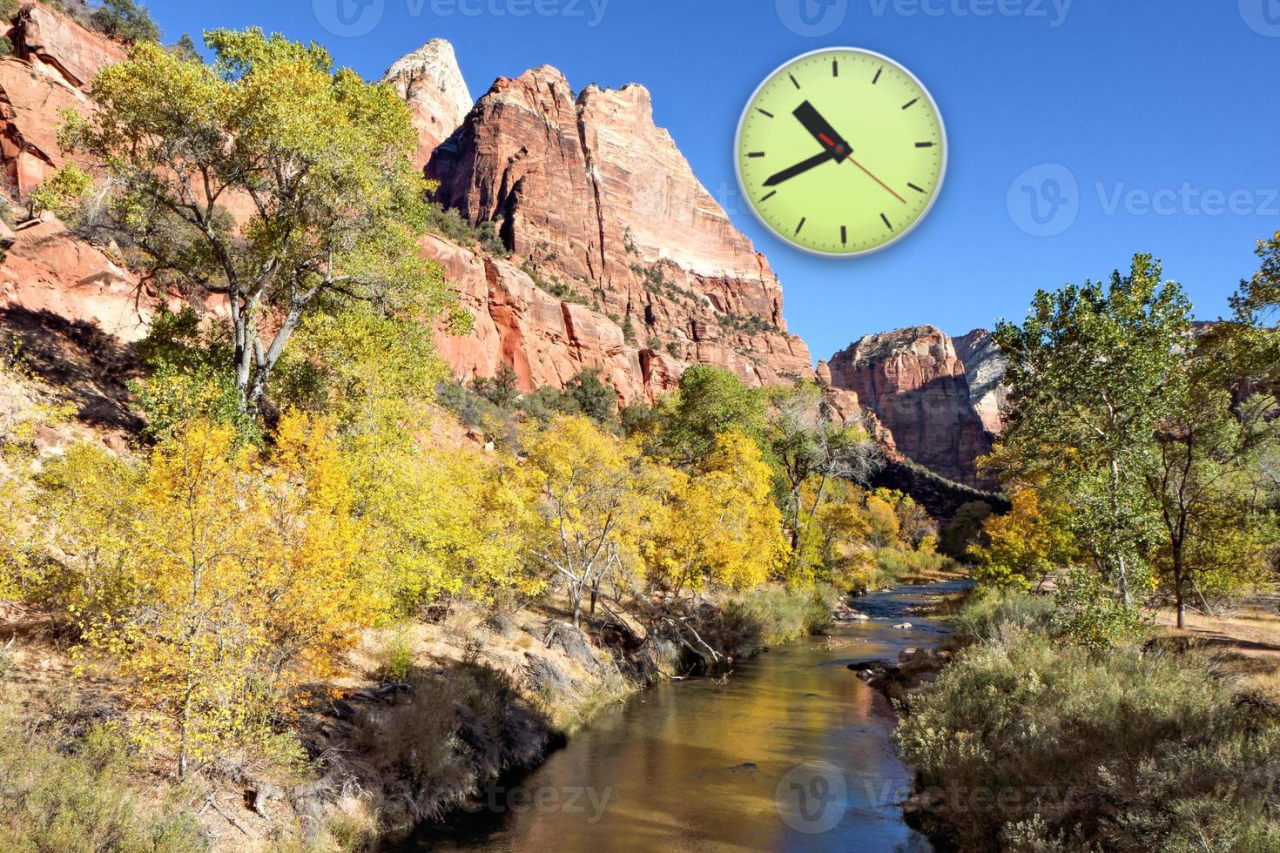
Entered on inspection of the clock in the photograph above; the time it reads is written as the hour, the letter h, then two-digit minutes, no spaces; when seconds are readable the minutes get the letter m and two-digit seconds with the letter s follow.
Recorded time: 10h41m22s
